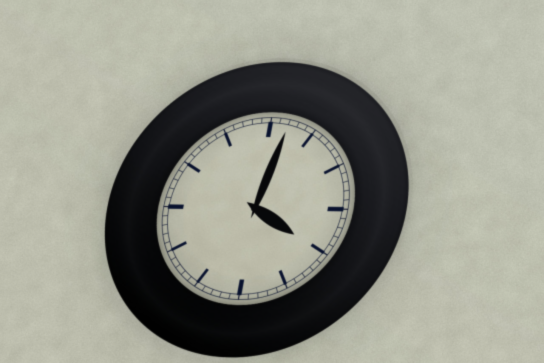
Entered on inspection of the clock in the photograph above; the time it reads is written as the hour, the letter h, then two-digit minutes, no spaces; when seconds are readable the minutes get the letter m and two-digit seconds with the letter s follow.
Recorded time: 4h02
